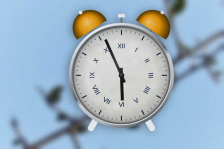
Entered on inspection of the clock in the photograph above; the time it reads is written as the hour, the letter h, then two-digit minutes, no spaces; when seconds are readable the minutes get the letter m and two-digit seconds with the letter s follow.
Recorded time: 5h56
